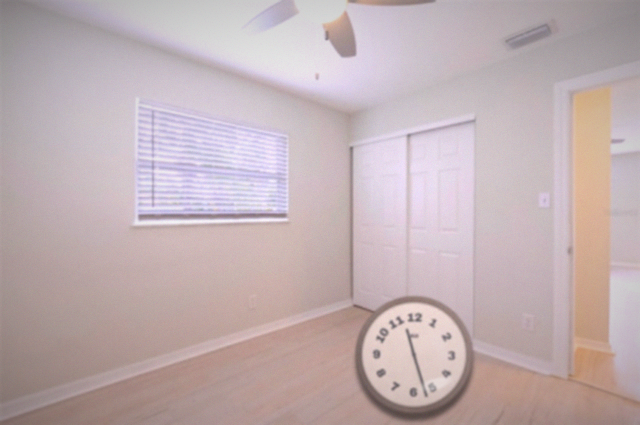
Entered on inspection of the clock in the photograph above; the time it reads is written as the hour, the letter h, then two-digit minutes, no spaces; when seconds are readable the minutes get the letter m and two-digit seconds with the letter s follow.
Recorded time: 11h27
